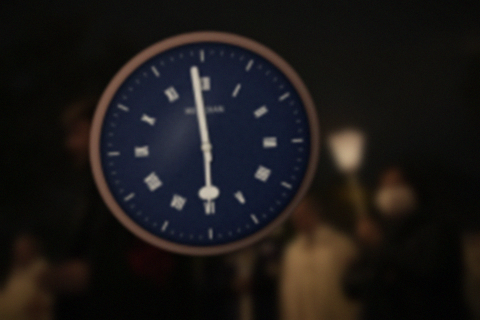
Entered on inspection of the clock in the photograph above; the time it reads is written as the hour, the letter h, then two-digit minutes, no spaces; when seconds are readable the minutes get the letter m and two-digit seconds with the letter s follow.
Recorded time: 5h59
